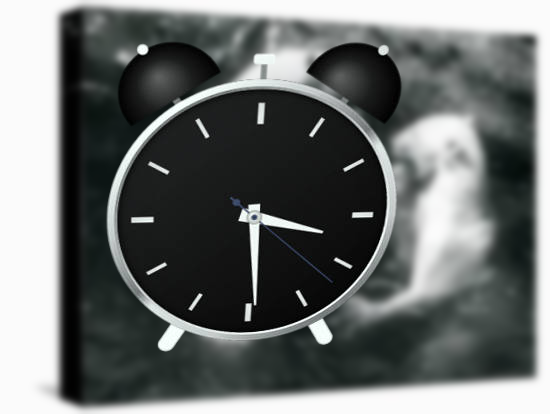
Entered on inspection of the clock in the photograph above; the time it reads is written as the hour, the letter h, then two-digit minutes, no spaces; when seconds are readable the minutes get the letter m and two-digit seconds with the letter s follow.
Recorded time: 3h29m22s
